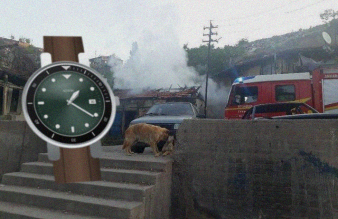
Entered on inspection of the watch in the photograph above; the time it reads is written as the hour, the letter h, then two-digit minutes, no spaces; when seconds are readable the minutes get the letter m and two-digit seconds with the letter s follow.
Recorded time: 1h21
